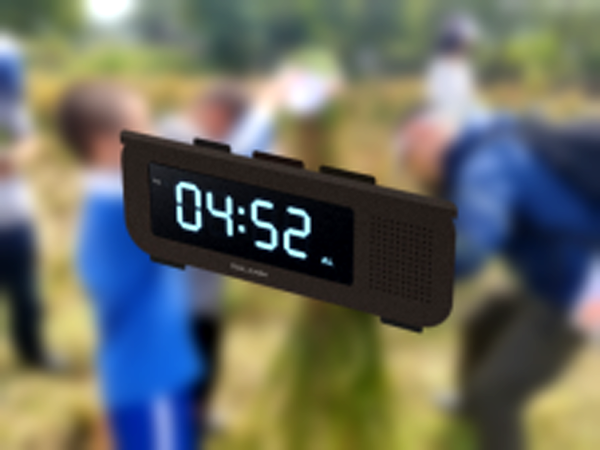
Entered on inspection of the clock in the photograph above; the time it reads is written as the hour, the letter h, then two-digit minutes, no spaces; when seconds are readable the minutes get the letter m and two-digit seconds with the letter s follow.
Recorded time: 4h52
